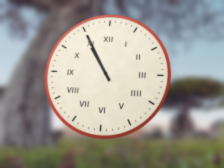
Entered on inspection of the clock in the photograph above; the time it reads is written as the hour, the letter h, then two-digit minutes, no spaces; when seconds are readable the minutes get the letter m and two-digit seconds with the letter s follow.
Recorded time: 10h55
